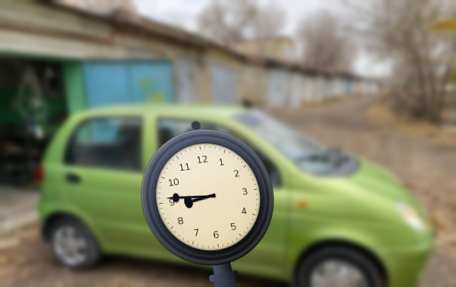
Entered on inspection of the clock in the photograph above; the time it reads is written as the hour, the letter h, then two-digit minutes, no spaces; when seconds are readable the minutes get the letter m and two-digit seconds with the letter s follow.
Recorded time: 8h46
